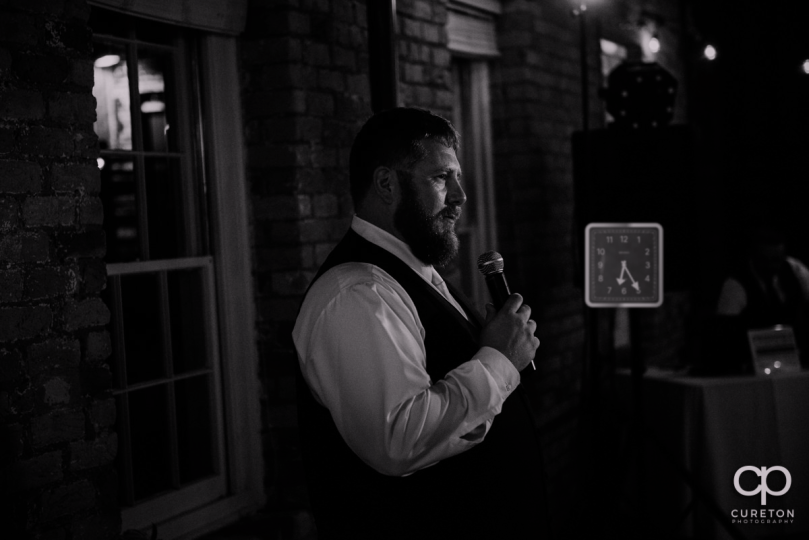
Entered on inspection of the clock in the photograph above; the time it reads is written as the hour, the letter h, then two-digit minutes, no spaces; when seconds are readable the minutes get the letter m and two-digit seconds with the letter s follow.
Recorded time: 6h25
